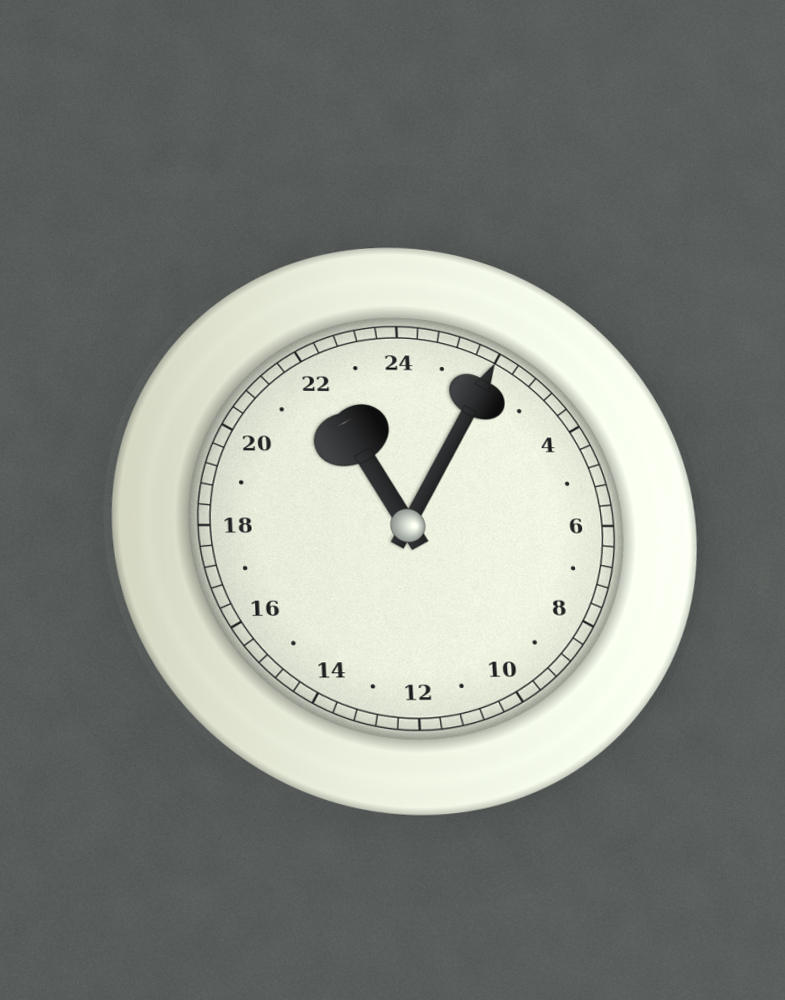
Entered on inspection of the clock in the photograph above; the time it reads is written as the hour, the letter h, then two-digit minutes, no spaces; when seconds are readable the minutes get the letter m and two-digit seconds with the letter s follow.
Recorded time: 22h05
